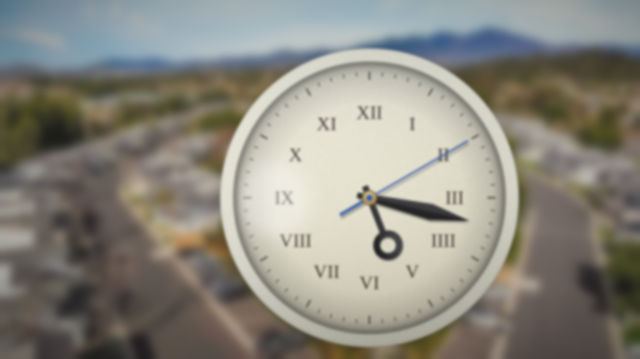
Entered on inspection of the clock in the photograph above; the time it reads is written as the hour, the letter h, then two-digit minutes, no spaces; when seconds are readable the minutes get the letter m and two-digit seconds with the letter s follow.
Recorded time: 5h17m10s
